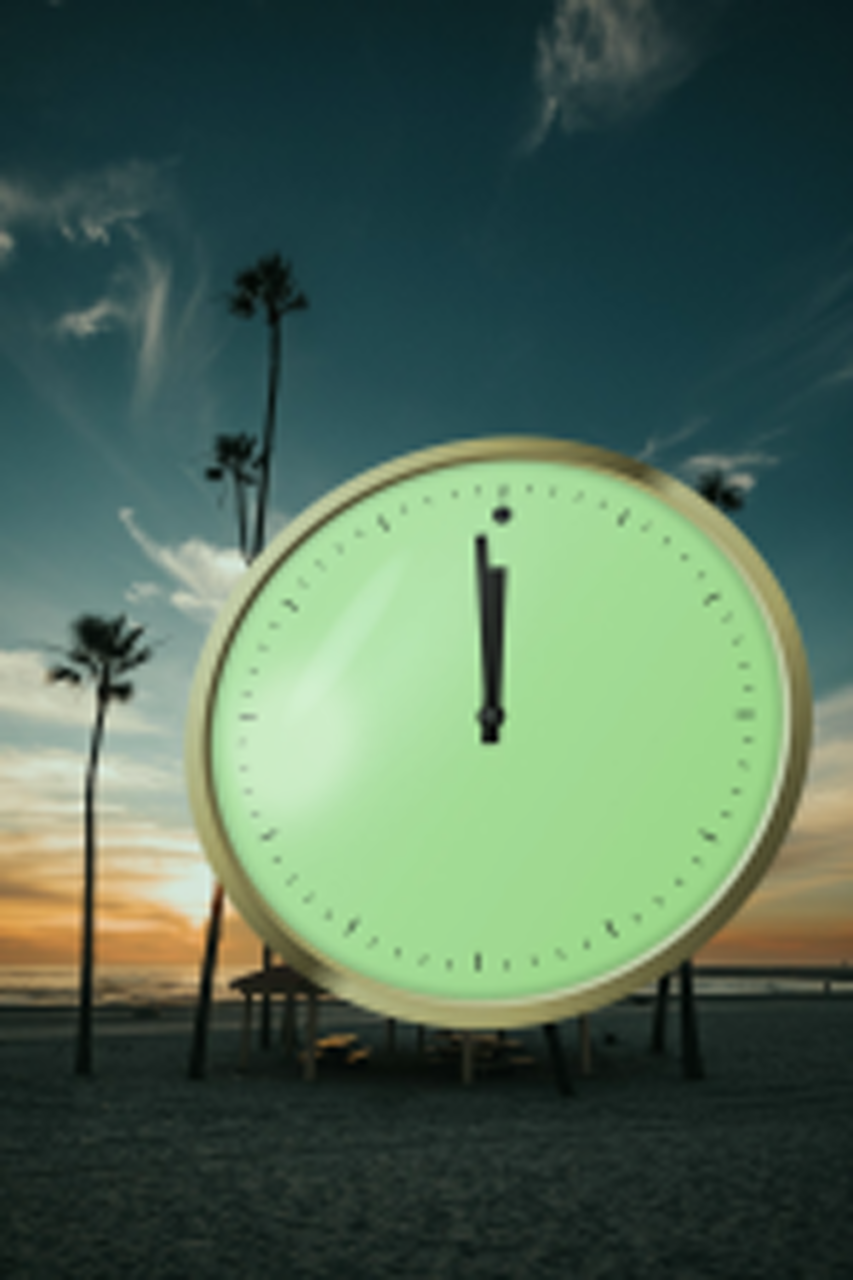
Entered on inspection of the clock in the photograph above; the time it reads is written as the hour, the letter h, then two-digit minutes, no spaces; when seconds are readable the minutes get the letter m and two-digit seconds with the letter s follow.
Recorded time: 11h59
